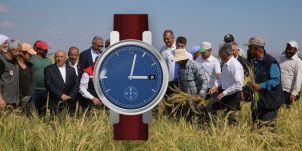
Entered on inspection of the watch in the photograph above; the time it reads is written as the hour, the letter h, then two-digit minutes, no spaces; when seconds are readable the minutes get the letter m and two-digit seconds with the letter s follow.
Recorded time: 3h02
